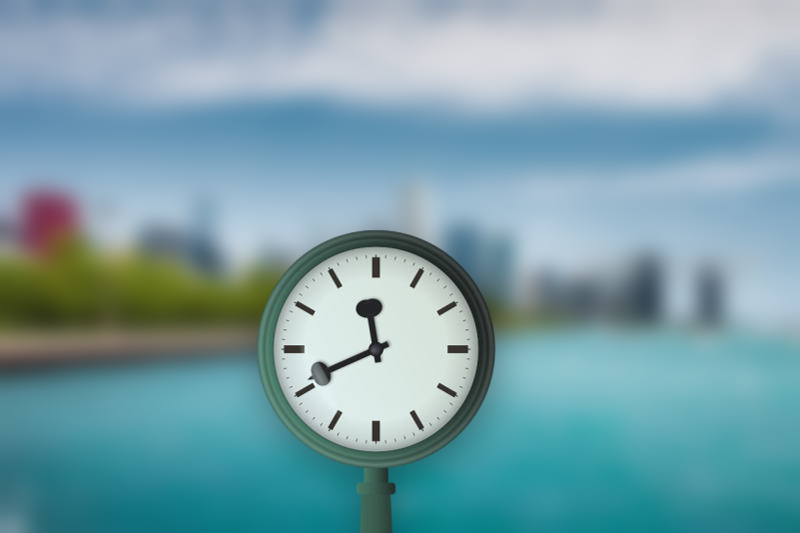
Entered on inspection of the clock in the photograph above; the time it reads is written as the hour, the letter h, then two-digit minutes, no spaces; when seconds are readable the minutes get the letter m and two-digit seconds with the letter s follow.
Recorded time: 11h41
